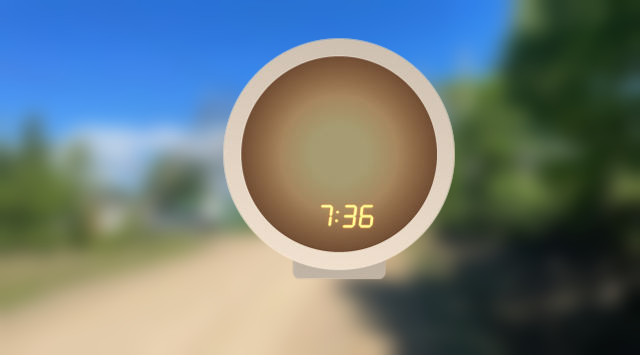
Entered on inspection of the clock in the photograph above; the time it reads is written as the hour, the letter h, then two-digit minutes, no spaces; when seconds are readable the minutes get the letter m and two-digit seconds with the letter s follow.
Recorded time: 7h36
